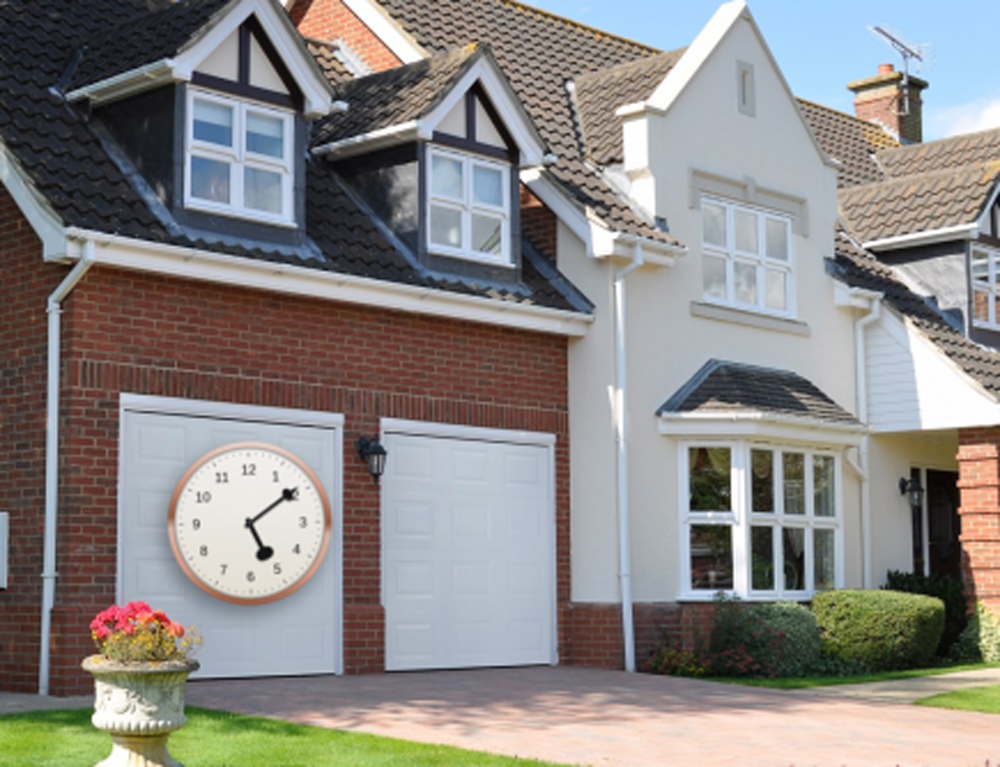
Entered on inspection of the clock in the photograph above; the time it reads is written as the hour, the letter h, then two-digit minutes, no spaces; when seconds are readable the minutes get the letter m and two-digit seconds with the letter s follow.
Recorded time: 5h09
